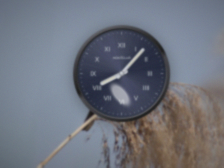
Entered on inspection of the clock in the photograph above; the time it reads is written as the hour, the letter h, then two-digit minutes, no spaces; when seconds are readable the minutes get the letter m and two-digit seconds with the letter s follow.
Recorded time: 8h07
